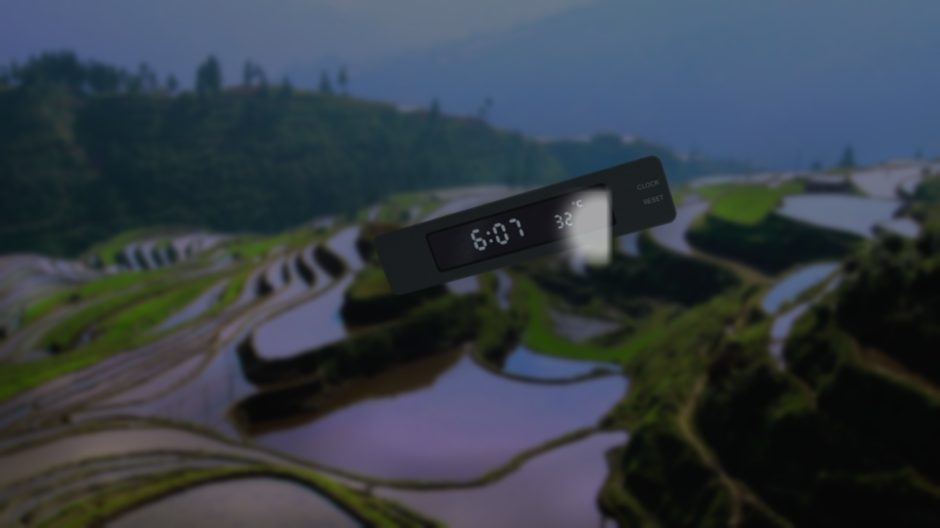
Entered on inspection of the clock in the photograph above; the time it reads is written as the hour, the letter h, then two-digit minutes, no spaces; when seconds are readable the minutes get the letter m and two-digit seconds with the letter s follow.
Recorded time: 6h07
